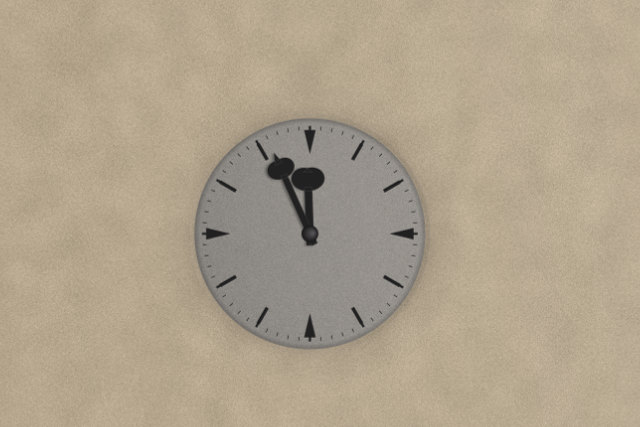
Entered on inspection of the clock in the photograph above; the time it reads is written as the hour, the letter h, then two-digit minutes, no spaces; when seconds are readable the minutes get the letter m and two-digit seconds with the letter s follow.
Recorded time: 11h56
